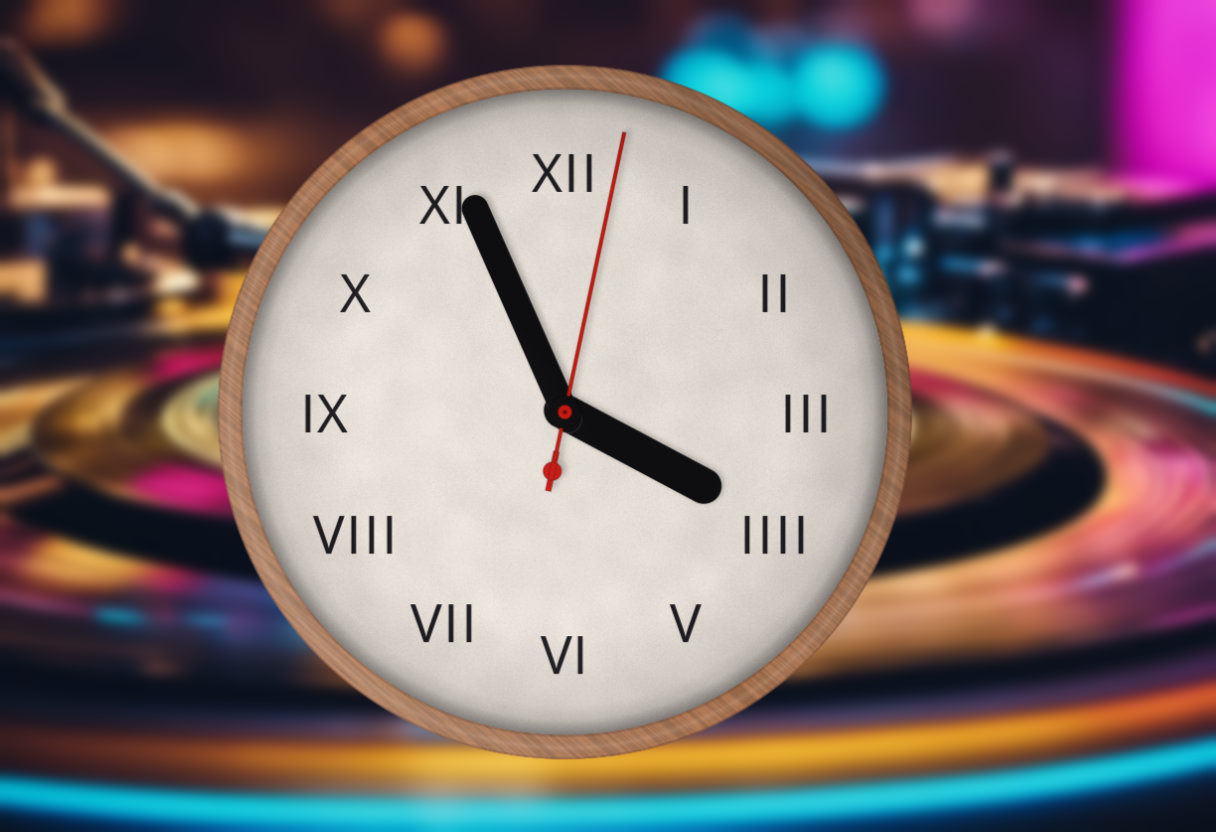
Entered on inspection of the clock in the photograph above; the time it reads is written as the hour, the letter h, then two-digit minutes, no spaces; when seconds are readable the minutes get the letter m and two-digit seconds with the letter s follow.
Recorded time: 3h56m02s
